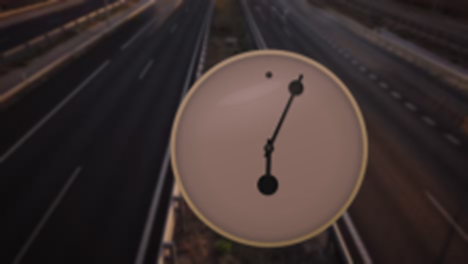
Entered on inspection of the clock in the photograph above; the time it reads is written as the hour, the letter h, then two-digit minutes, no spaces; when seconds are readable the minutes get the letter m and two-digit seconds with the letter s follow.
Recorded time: 6h04
